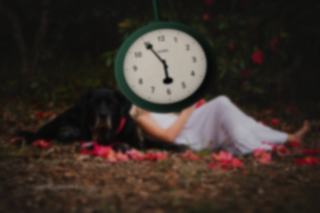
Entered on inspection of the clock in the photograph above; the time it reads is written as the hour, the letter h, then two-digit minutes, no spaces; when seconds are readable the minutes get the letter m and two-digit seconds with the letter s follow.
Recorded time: 5h55
